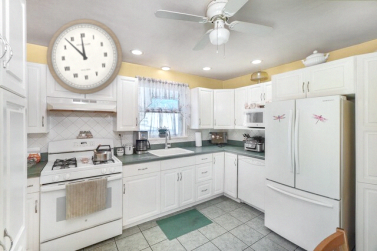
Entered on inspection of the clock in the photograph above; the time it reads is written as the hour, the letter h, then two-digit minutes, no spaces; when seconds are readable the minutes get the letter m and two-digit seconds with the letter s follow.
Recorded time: 11h53
